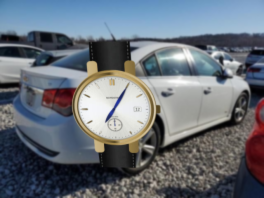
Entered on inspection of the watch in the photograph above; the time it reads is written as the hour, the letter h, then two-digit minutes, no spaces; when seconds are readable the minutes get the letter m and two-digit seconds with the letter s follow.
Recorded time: 7h05
